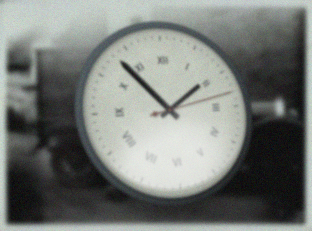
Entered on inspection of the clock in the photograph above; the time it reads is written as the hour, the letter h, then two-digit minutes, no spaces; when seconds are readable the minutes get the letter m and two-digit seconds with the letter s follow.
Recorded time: 1h53m13s
